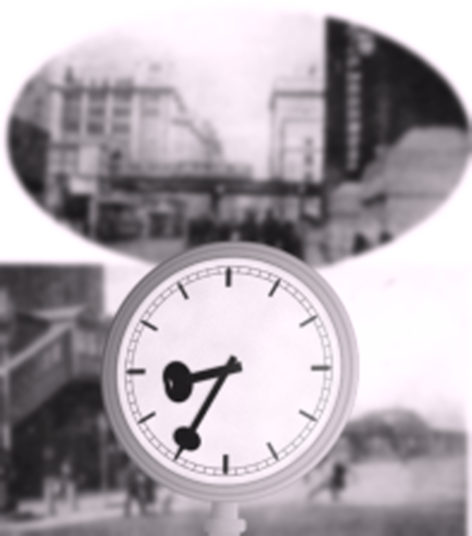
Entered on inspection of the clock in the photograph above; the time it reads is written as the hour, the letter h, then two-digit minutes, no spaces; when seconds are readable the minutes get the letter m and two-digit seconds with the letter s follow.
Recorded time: 8h35
